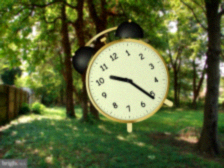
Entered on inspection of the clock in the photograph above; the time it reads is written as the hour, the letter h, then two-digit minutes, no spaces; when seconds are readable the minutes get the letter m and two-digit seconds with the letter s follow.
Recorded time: 10h26
